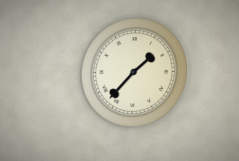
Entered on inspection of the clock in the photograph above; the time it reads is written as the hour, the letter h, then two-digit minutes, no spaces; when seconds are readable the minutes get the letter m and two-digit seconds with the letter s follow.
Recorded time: 1h37
